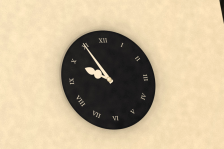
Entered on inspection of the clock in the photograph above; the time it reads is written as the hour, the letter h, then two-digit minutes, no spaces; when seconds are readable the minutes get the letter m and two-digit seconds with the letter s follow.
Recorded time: 9h55
